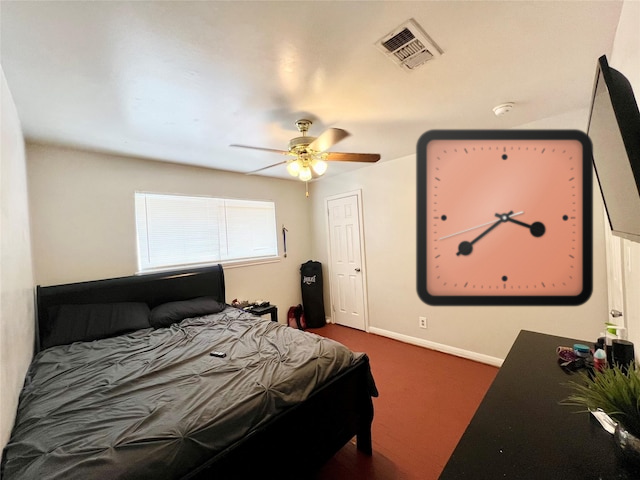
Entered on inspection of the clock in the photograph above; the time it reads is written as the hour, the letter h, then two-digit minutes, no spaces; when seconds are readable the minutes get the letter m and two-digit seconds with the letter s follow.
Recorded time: 3h38m42s
